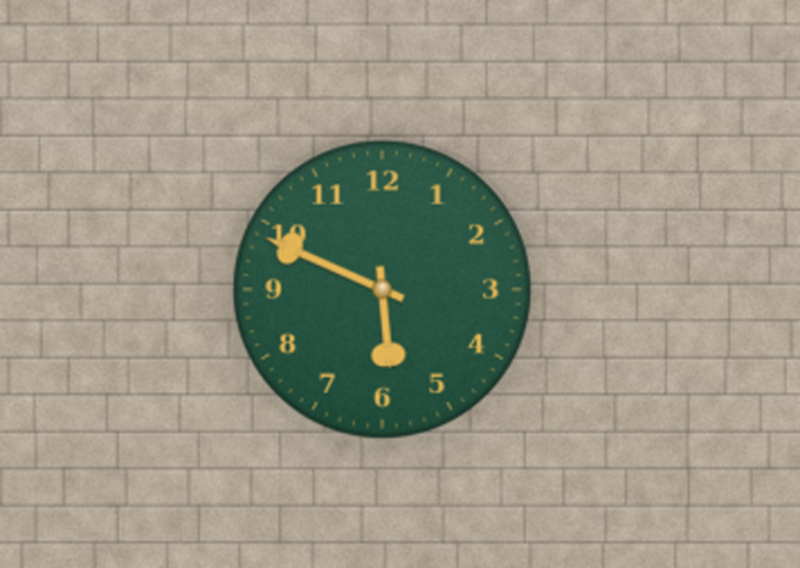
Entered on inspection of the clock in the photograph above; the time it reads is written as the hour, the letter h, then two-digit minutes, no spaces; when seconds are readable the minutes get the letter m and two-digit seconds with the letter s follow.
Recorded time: 5h49
